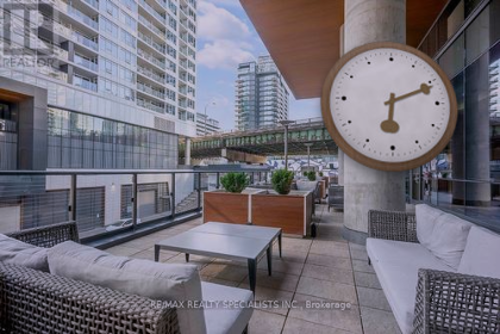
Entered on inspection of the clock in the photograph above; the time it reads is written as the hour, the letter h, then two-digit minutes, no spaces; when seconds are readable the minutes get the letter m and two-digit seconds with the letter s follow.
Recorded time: 6h11
